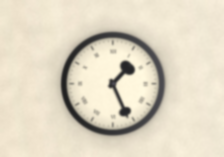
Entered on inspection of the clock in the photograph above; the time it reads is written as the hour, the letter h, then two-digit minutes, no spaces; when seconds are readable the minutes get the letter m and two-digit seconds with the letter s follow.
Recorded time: 1h26
